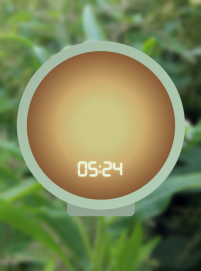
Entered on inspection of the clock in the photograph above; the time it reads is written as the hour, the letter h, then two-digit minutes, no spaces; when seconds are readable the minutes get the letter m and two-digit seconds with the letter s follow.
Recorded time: 5h24
